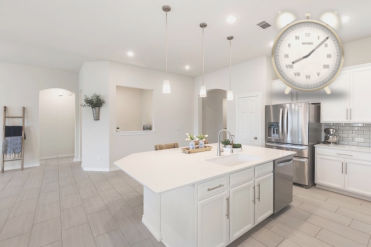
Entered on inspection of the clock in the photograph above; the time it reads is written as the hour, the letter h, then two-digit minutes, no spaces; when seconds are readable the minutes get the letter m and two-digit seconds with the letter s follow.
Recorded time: 8h08
